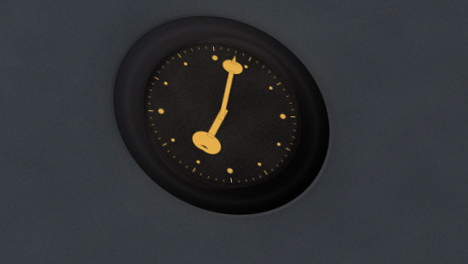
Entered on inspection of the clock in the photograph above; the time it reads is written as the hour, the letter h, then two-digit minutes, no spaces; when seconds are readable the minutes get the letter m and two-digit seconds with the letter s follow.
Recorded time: 7h03
